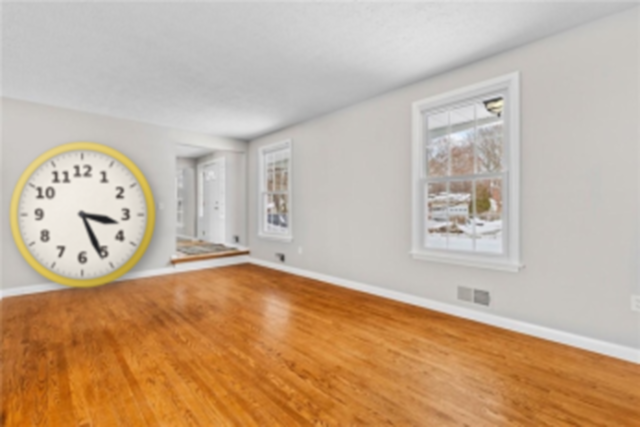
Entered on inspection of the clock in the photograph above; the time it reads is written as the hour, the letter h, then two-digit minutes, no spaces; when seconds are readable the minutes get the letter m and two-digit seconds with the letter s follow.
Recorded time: 3h26
